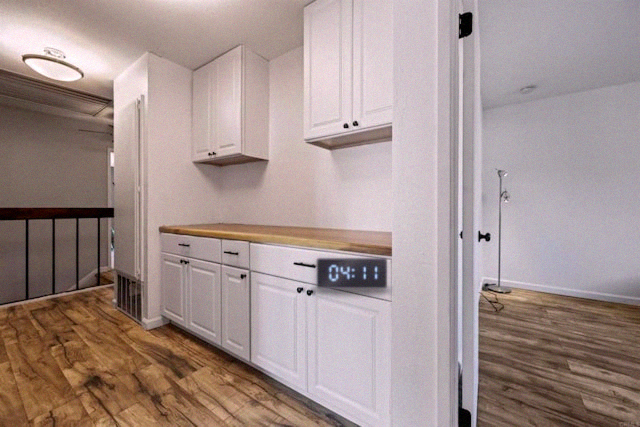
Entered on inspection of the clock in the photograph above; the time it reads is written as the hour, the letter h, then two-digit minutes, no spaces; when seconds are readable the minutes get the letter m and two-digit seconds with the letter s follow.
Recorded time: 4h11
